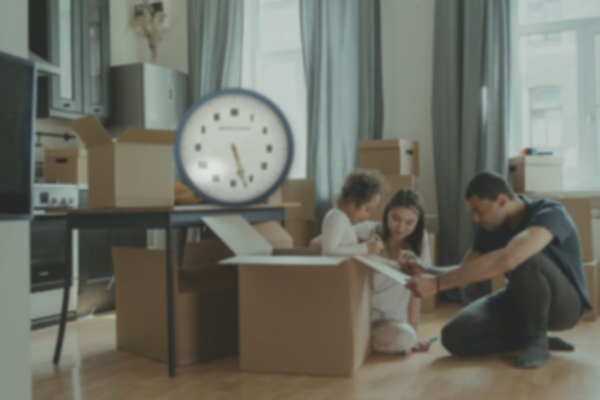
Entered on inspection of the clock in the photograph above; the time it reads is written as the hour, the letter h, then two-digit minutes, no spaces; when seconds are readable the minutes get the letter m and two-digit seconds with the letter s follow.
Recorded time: 5h27
